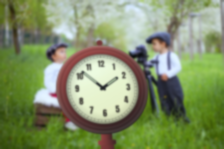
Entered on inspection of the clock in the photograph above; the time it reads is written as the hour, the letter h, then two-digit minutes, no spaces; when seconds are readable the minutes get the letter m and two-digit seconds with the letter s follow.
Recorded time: 1h52
